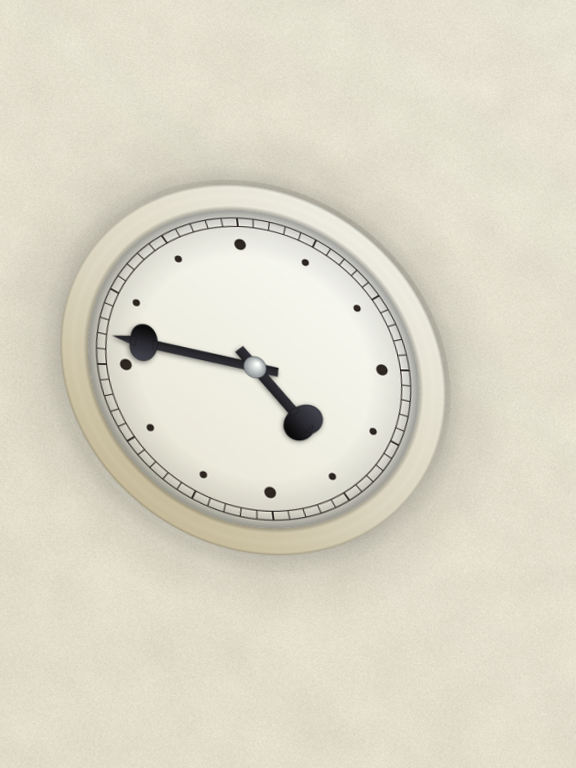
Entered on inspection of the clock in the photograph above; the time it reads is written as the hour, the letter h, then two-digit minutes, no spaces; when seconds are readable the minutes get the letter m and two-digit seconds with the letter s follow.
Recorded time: 4h47
